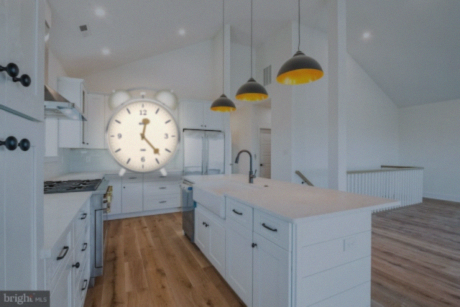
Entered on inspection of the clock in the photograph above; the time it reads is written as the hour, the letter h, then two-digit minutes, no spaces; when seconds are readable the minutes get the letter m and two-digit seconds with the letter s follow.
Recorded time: 12h23
